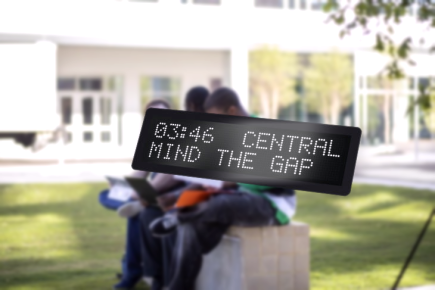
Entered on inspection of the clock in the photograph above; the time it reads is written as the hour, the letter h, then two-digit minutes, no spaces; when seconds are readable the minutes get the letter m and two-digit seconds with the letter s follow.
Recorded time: 3h46
